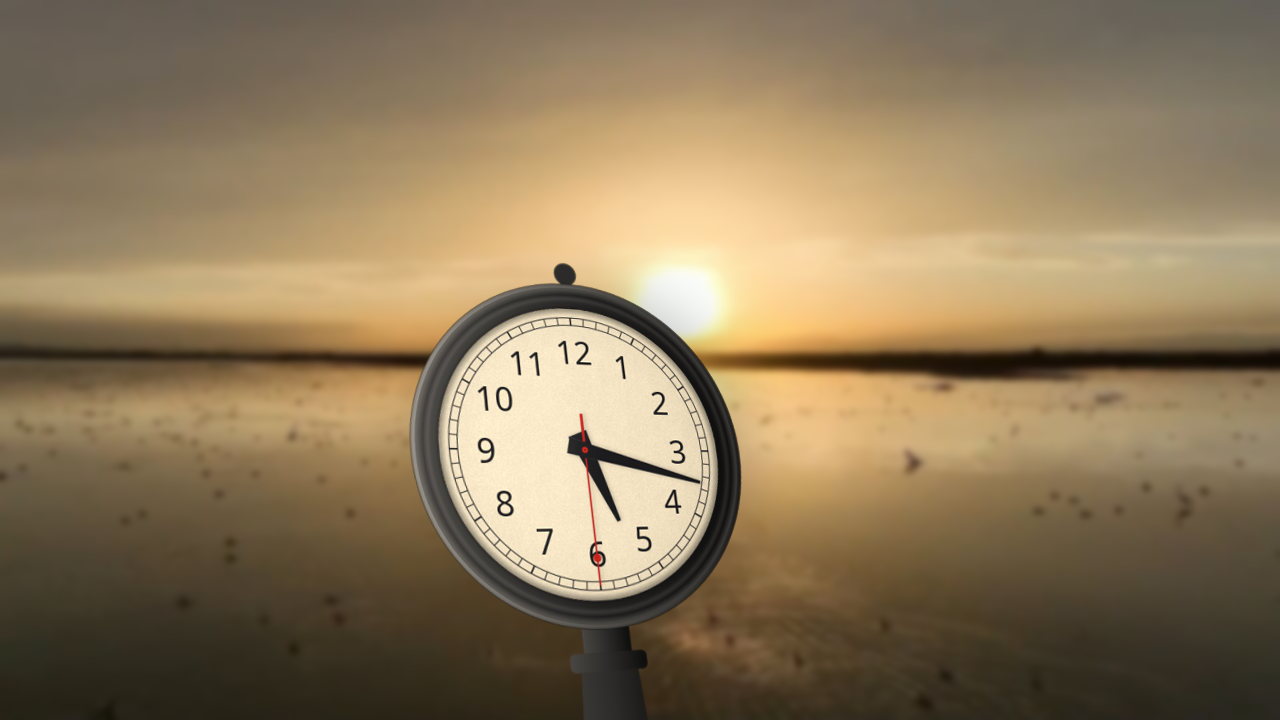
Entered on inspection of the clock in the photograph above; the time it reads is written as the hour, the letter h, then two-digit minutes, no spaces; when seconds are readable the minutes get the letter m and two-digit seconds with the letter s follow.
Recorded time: 5h17m30s
